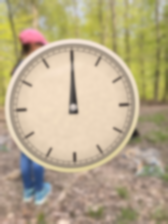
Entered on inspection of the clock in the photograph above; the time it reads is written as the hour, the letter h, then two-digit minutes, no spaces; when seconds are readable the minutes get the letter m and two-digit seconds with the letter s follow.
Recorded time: 12h00
